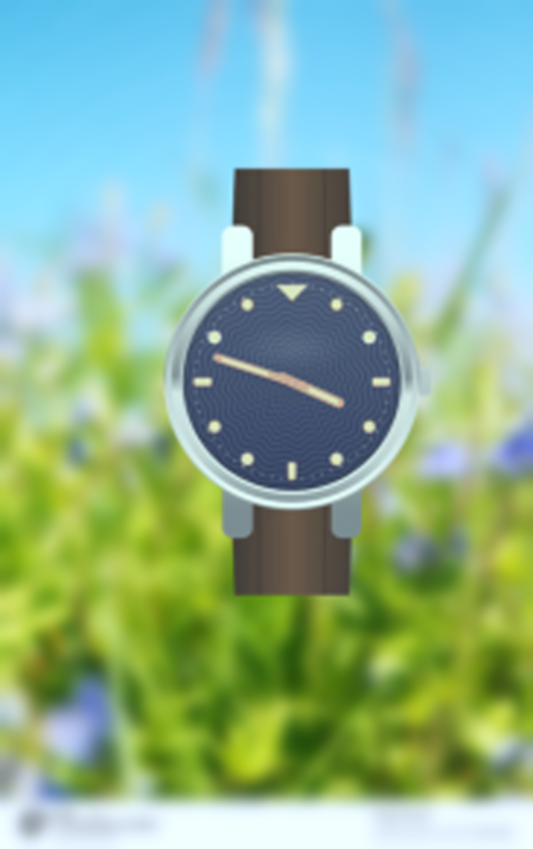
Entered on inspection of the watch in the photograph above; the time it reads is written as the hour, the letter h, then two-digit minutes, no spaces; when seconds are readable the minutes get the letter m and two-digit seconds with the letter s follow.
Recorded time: 3h48
